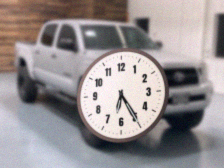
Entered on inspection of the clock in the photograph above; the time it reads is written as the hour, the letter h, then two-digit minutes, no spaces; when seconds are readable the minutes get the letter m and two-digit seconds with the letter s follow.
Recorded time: 6h25
